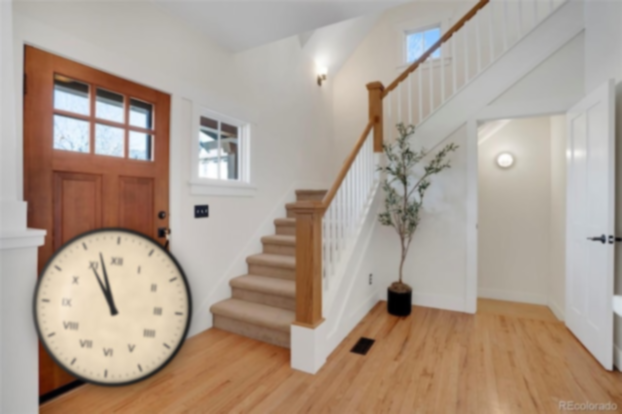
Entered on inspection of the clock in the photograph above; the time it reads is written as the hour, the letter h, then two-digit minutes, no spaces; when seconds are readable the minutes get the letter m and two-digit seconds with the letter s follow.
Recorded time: 10h57
